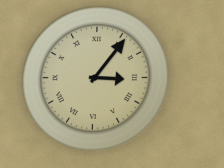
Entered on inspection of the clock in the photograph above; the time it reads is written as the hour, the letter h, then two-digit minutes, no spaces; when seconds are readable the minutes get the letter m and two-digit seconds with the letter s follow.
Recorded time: 3h06
